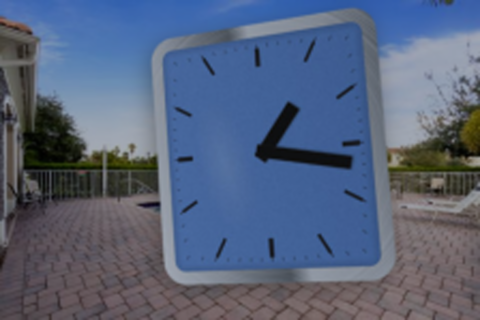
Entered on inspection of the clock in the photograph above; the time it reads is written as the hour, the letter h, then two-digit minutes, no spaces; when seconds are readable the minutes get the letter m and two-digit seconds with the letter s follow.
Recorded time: 1h17
